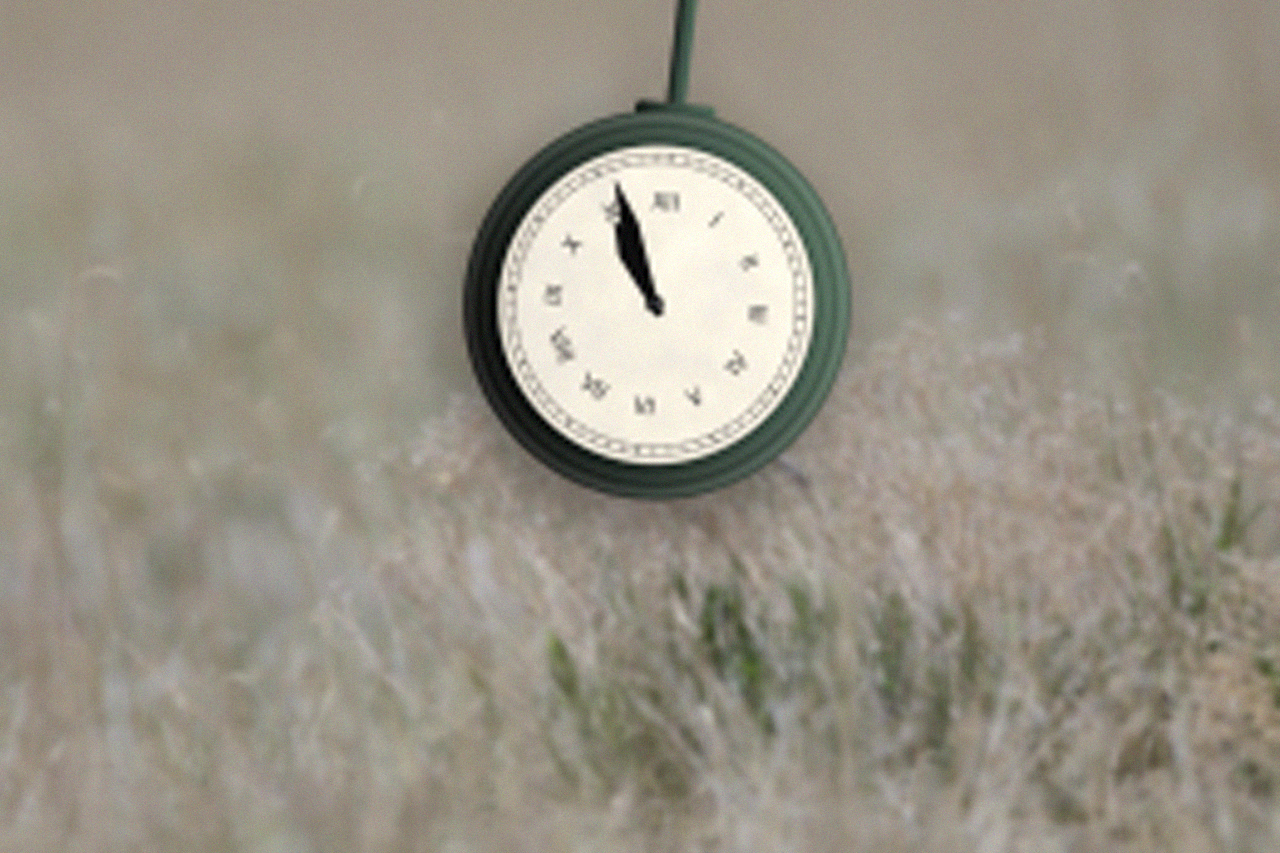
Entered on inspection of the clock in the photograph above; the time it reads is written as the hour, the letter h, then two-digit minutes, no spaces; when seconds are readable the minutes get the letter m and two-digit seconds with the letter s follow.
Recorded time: 10h56
